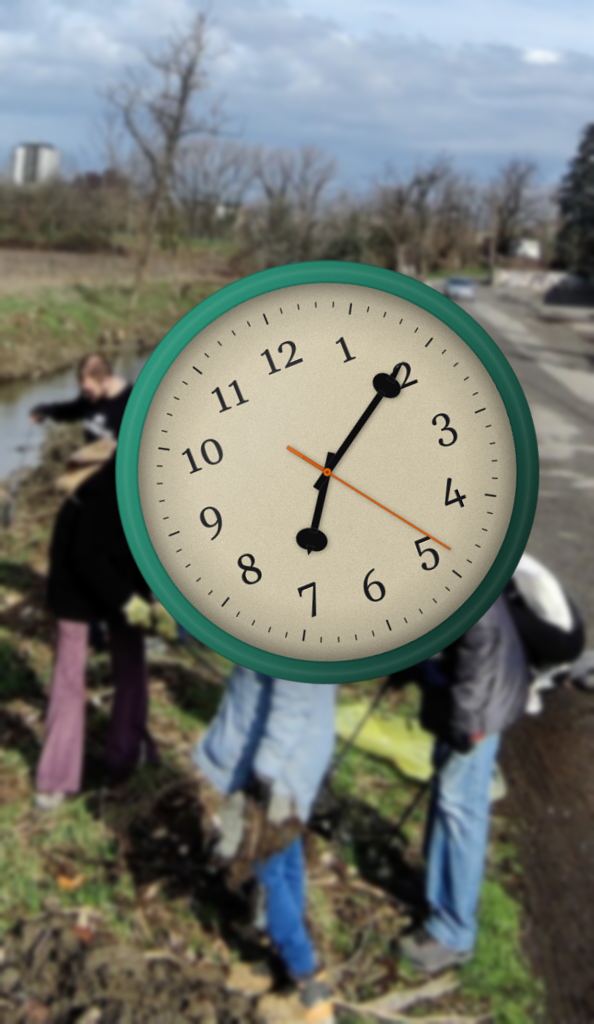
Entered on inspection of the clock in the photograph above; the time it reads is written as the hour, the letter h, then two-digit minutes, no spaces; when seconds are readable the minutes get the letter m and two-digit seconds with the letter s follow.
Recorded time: 7h09m24s
